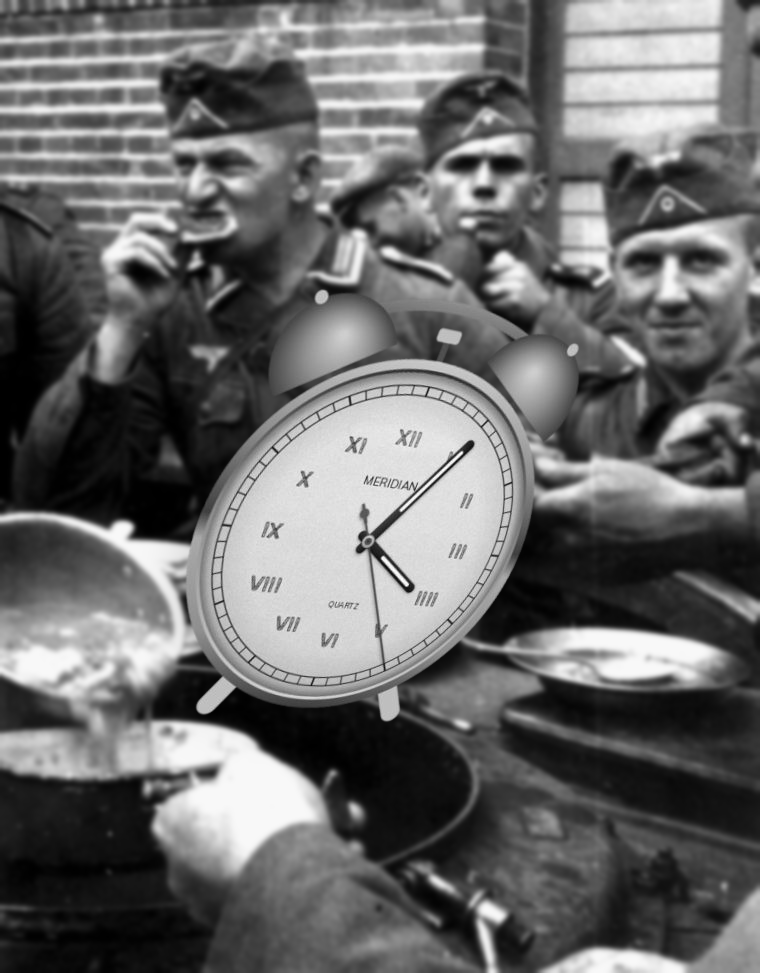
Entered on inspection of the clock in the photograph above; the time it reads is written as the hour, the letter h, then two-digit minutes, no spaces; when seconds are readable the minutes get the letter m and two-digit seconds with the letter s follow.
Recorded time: 4h05m25s
